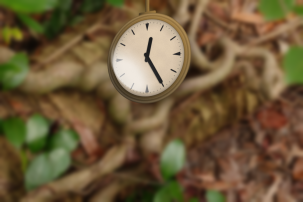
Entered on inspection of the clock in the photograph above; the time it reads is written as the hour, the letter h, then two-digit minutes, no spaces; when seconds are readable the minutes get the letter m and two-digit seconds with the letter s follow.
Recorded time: 12h25
